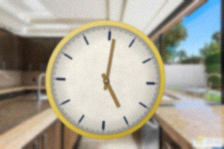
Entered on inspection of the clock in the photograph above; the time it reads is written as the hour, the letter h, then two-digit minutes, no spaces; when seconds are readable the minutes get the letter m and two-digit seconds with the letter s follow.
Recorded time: 5h01
